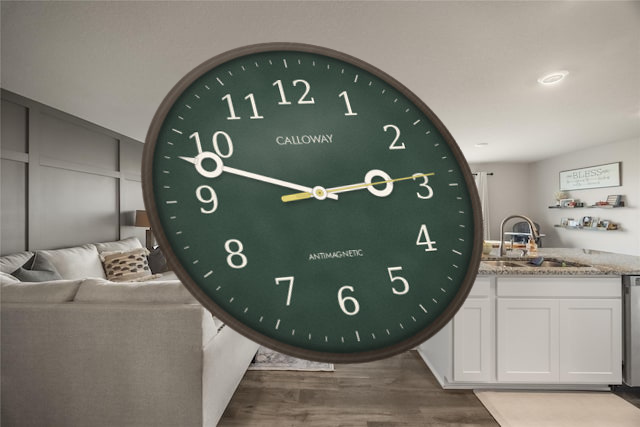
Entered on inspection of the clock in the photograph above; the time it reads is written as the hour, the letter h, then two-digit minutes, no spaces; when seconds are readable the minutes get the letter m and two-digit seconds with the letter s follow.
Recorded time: 2h48m14s
